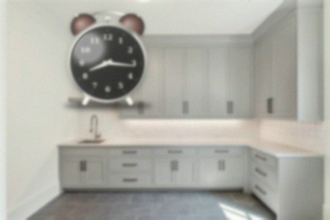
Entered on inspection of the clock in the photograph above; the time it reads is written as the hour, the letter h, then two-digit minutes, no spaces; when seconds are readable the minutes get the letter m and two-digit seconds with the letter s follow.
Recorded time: 8h16
